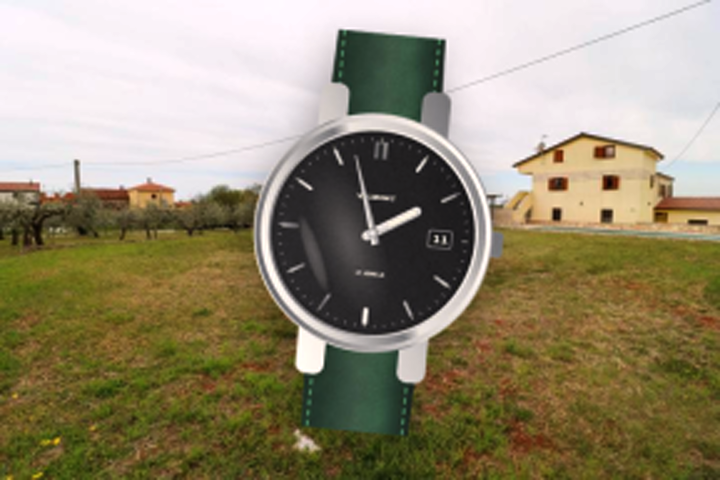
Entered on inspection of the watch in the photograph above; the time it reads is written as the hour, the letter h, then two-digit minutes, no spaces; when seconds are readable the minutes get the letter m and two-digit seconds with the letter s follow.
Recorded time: 1h57
